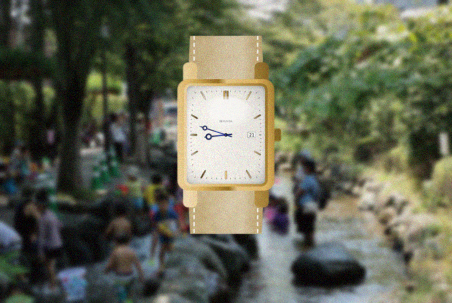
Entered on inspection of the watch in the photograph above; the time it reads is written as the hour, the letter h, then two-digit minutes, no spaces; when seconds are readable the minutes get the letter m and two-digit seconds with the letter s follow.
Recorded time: 8h48
